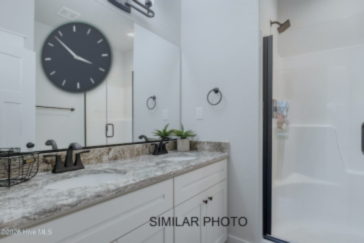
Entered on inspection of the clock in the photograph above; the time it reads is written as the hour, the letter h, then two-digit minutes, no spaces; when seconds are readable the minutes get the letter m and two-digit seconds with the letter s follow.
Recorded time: 3h53
